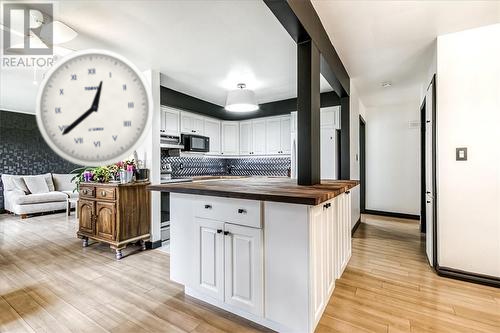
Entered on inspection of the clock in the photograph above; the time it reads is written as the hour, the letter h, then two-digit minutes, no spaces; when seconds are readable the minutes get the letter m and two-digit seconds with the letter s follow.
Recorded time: 12h39
